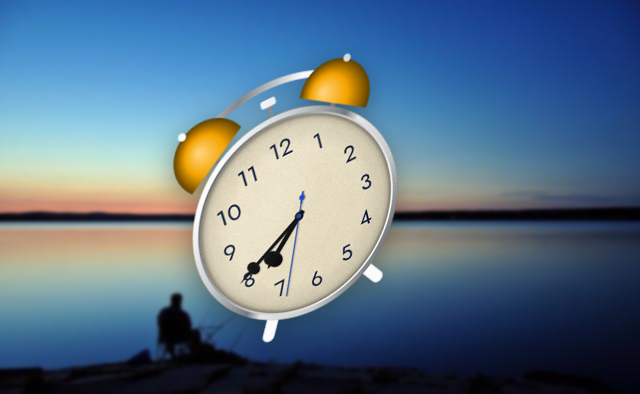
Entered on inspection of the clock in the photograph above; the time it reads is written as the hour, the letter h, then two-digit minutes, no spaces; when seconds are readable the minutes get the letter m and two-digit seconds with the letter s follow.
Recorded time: 7h40m34s
